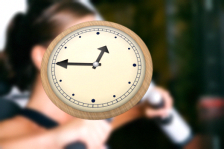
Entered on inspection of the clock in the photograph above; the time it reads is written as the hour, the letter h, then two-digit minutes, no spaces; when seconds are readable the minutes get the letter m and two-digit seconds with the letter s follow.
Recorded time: 12h45
